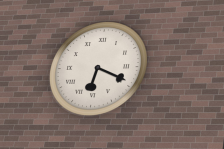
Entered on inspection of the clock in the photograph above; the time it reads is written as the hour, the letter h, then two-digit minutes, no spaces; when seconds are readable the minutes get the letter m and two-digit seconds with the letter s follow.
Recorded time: 6h19
